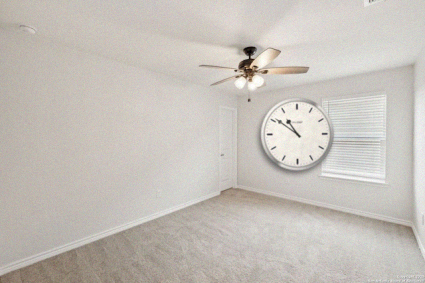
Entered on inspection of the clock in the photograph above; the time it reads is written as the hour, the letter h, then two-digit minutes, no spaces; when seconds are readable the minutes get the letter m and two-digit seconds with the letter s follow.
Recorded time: 10h51
